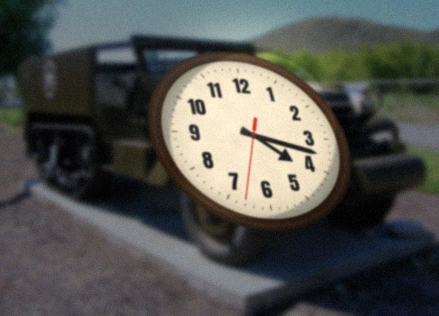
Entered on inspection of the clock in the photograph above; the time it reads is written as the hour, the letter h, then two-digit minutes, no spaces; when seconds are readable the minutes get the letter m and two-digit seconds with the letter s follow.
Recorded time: 4h17m33s
